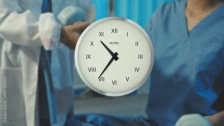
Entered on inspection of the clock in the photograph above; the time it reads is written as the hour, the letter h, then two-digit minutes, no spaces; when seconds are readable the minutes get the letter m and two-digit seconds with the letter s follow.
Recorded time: 10h36
